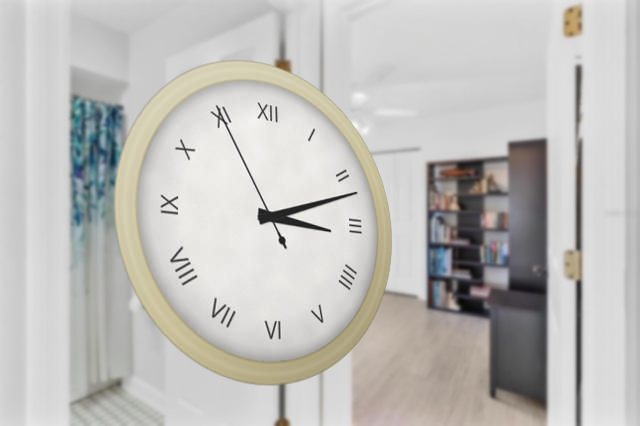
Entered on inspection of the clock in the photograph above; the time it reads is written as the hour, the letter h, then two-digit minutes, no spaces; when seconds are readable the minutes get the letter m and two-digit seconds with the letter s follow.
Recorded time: 3h11m55s
